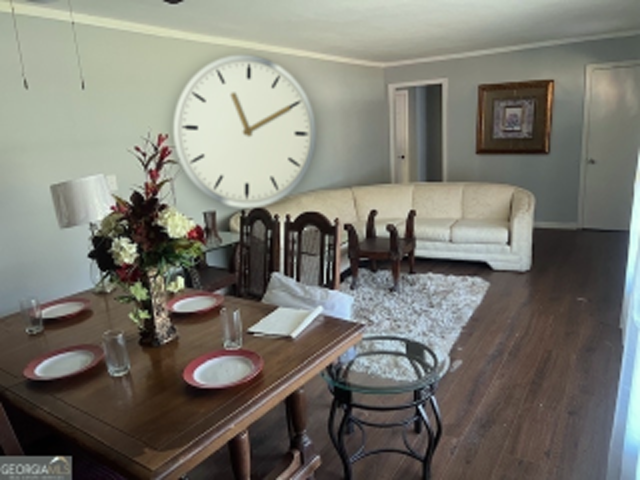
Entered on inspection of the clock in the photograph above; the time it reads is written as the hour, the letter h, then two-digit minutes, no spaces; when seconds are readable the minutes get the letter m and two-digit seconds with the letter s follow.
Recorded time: 11h10
